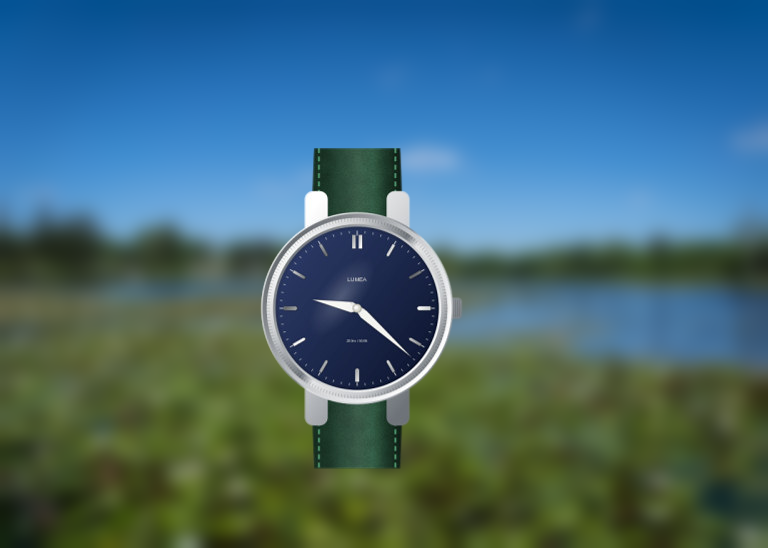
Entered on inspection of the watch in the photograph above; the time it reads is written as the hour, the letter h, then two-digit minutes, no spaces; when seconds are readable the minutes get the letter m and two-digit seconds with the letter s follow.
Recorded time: 9h22
